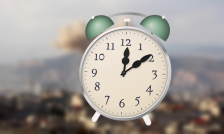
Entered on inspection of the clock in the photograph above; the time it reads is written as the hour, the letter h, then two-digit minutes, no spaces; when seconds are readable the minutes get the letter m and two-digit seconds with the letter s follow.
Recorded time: 12h09
